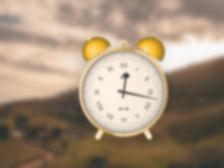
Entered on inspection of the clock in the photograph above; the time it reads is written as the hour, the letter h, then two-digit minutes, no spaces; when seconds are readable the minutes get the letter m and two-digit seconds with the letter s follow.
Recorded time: 12h17
